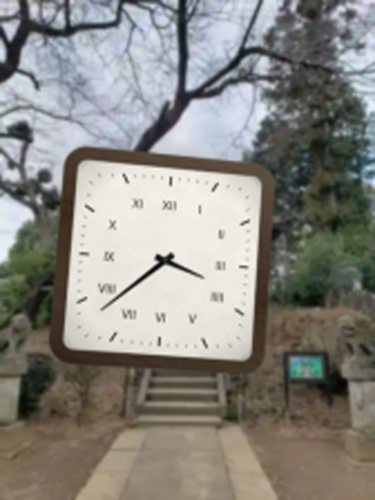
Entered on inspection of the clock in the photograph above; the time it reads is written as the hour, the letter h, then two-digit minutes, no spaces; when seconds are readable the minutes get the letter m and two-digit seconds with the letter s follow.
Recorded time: 3h38
